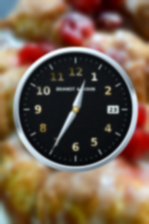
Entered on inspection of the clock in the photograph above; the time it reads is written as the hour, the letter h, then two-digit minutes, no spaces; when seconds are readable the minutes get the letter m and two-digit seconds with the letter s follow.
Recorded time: 12h35
